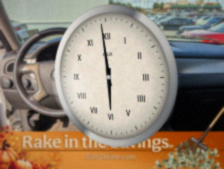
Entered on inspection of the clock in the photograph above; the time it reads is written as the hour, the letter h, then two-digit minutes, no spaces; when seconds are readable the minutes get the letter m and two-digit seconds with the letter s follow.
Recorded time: 5h59
